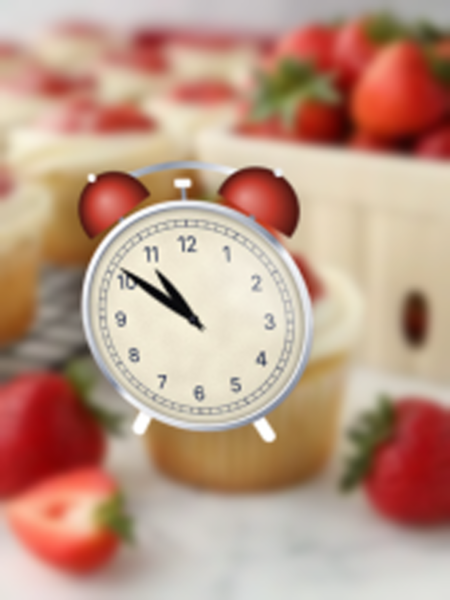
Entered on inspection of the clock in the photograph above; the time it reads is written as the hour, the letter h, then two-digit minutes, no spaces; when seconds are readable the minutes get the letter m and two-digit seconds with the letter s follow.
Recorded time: 10h51
